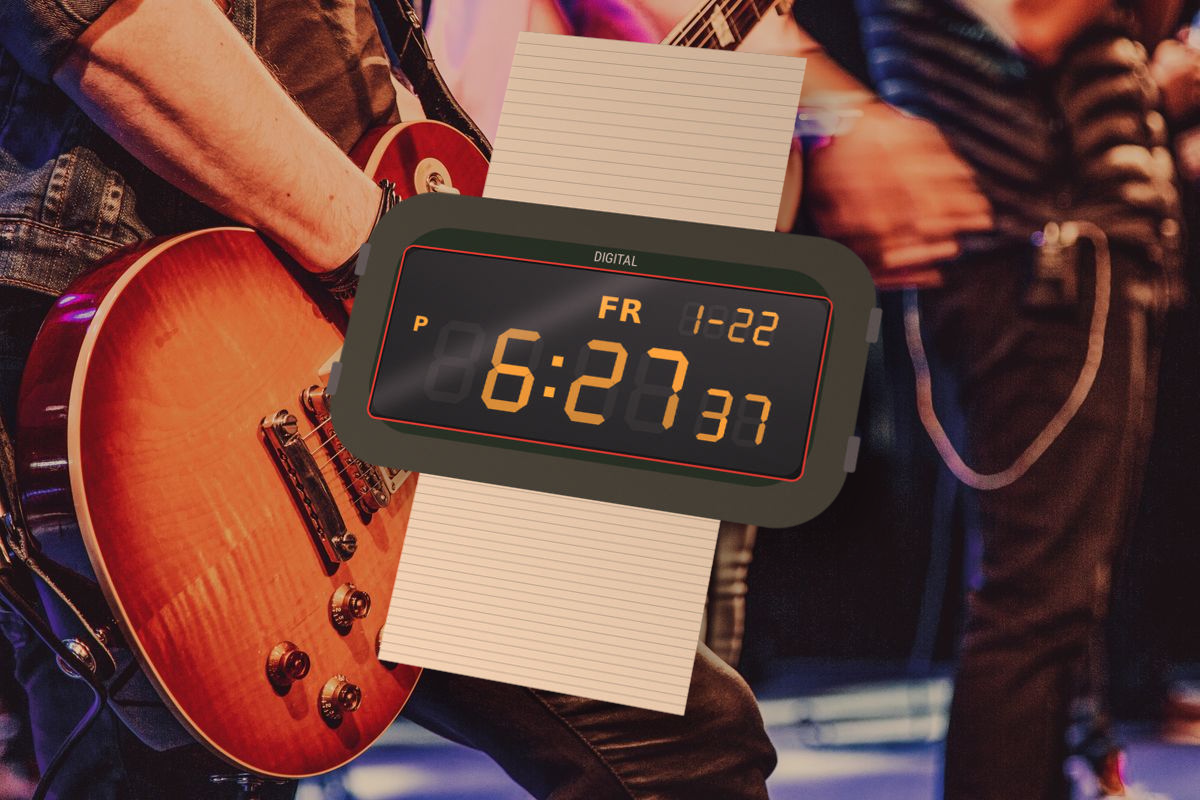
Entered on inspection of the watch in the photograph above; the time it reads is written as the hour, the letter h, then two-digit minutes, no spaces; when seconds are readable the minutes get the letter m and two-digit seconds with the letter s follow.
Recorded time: 6h27m37s
